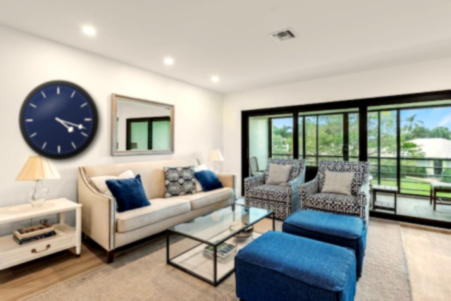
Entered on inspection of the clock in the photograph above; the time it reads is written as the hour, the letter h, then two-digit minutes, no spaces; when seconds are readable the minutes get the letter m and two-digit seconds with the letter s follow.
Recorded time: 4h18
